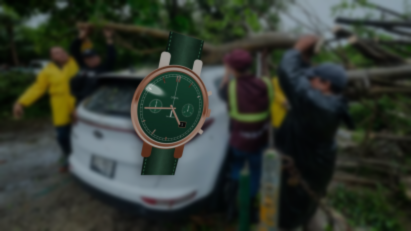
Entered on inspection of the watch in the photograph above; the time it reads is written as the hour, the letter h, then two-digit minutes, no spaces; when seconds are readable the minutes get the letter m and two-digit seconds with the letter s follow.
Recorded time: 4h44
